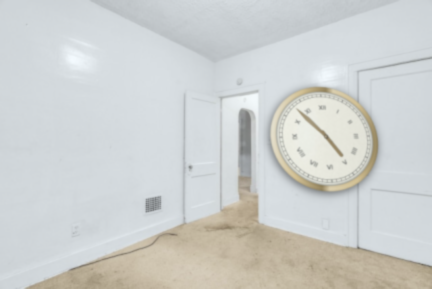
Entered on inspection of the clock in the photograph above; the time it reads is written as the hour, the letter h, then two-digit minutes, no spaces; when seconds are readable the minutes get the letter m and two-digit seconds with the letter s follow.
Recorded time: 4h53
